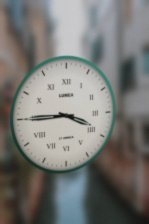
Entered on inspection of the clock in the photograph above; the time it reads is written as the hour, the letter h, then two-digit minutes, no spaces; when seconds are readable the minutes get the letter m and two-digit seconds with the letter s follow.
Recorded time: 3h45
